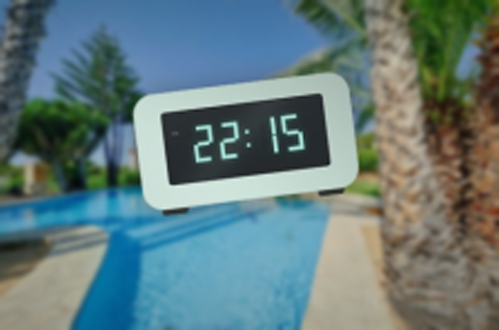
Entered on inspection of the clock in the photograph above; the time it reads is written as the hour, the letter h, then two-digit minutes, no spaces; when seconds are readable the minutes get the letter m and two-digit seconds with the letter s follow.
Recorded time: 22h15
